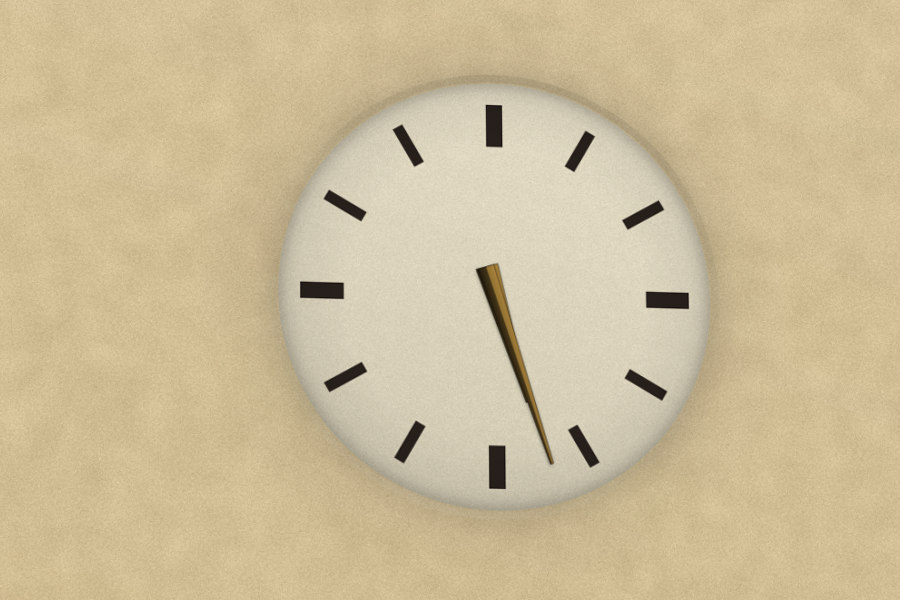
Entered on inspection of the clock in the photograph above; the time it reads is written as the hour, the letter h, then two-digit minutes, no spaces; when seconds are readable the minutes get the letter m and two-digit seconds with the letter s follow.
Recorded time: 5h27
